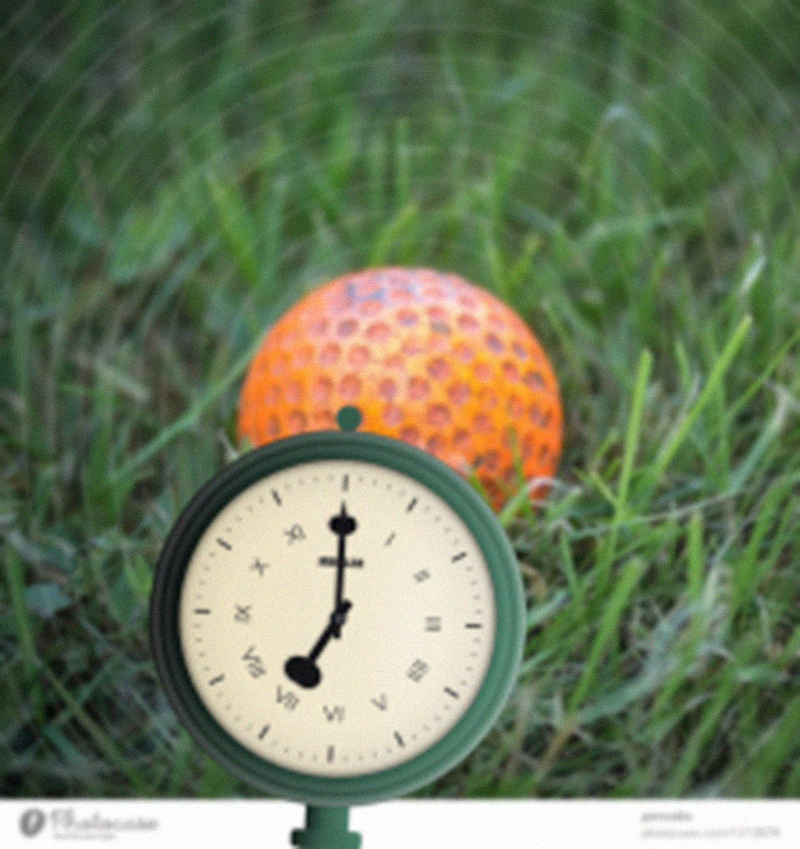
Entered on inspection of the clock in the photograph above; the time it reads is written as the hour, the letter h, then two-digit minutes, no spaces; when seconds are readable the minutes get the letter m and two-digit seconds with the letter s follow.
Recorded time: 7h00
